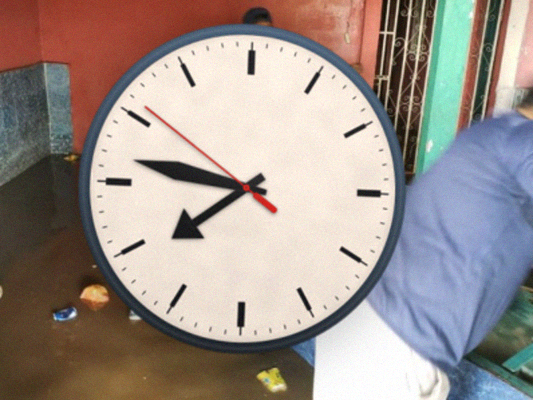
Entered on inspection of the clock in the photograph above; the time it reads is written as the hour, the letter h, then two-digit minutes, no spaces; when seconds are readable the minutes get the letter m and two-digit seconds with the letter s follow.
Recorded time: 7h46m51s
